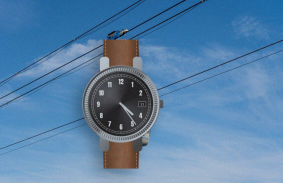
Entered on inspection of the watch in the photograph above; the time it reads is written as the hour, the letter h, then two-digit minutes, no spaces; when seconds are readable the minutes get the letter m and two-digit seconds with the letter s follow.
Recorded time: 4h24
